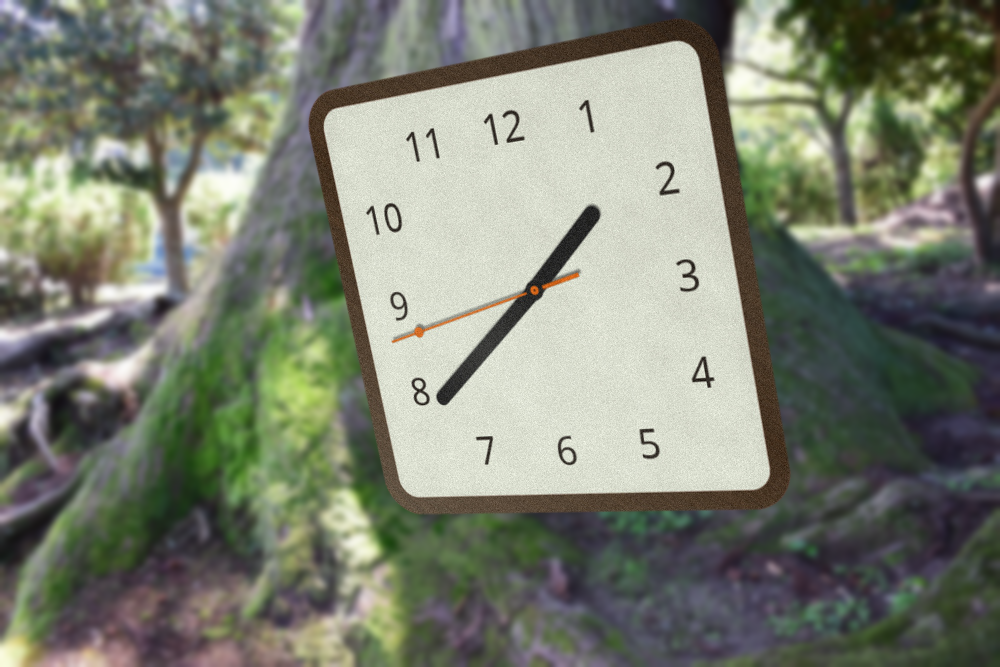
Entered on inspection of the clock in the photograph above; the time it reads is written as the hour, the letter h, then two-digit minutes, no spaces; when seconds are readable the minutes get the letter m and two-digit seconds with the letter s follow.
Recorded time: 1h38m43s
